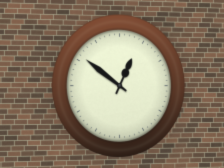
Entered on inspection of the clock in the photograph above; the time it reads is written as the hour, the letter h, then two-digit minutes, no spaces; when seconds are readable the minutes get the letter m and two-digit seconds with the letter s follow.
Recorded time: 12h51
